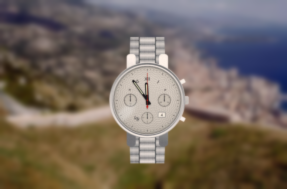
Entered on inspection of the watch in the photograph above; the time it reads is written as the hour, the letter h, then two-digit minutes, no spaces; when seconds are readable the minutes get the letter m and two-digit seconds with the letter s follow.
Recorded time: 11h54
